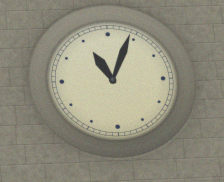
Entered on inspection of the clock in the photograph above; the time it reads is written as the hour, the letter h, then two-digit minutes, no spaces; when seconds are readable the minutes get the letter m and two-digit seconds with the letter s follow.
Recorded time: 11h04
